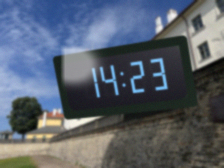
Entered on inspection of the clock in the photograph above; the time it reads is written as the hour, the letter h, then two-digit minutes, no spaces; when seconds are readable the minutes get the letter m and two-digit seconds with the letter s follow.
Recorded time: 14h23
